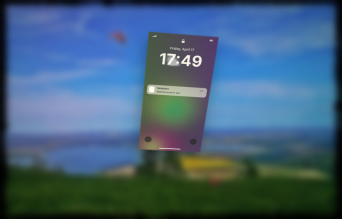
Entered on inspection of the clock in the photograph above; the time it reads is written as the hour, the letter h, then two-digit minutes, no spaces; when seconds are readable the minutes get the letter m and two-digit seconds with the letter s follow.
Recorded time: 17h49
